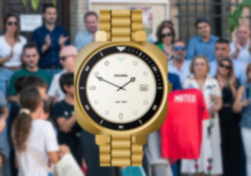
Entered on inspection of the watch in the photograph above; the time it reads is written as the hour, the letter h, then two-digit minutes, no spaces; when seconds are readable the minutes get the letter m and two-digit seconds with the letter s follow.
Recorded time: 1h49
